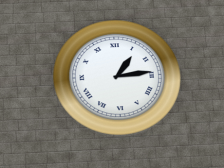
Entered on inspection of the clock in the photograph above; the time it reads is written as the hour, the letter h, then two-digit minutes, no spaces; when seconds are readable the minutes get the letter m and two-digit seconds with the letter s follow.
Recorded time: 1h14
